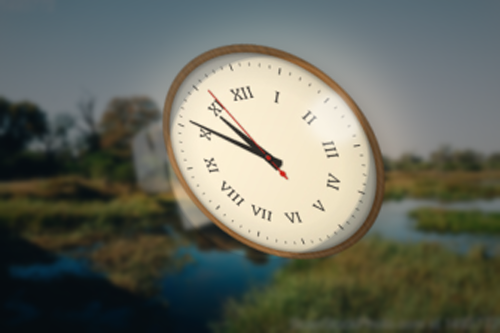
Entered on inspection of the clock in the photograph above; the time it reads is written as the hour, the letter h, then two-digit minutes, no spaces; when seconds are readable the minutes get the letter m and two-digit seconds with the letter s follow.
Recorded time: 10h50m56s
